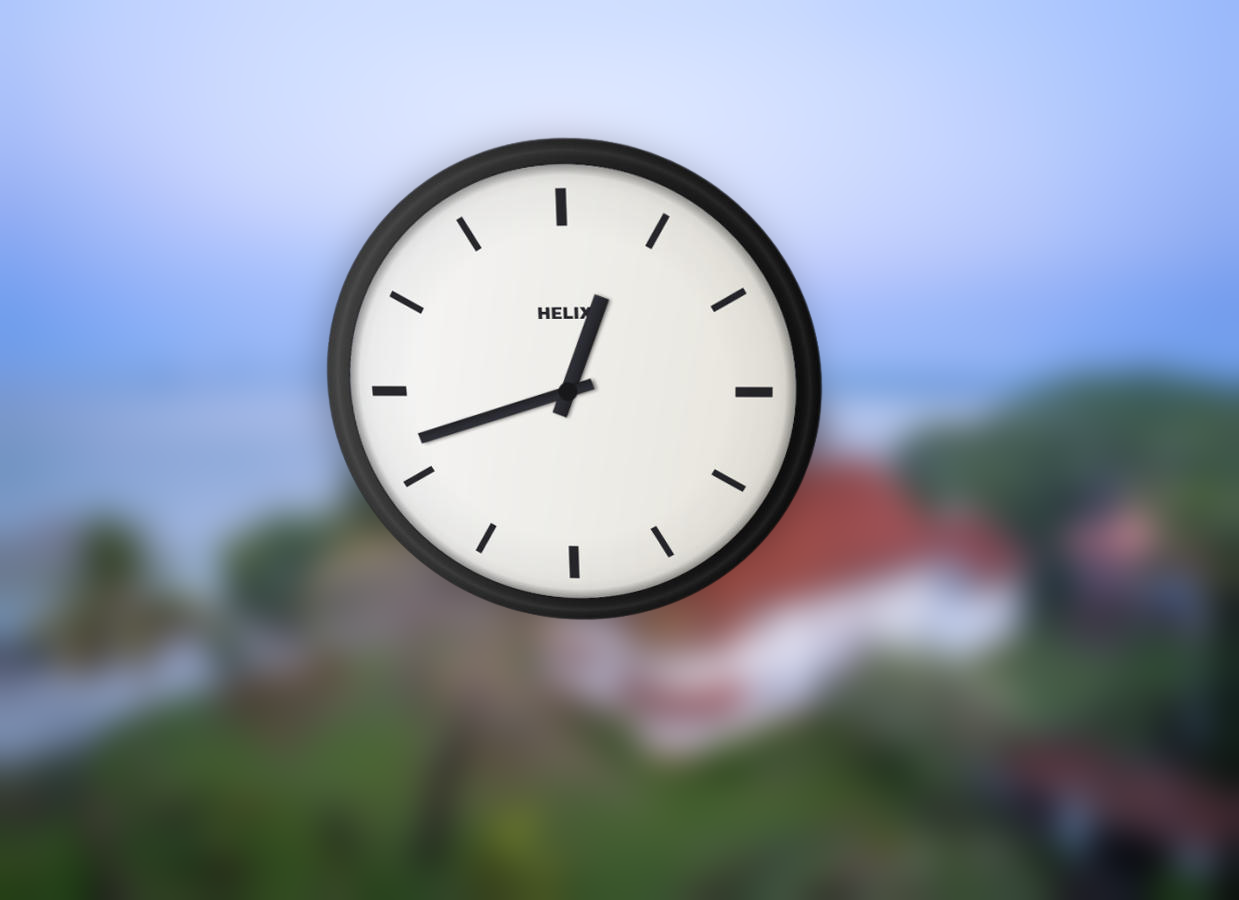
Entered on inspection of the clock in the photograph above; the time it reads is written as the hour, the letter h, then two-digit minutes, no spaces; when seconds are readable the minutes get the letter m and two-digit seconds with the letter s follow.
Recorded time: 12h42
